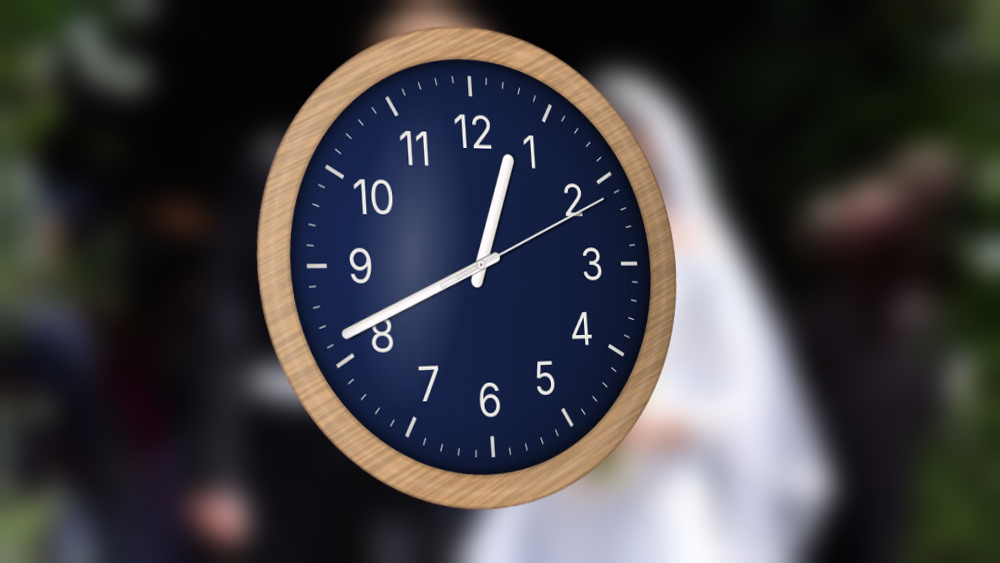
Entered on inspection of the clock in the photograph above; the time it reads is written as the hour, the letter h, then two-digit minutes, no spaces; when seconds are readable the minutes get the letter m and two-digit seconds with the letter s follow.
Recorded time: 12h41m11s
